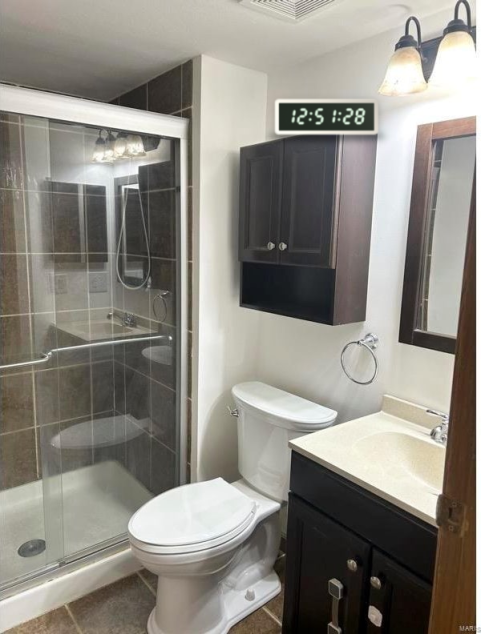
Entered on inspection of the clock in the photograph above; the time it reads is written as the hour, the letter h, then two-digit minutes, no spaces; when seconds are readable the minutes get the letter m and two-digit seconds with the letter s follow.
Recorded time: 12h51m28s
